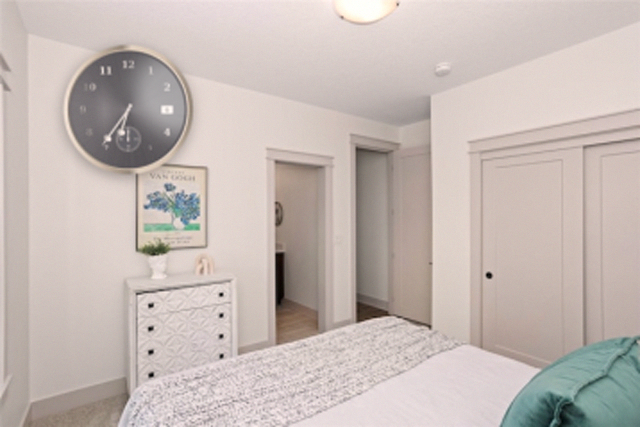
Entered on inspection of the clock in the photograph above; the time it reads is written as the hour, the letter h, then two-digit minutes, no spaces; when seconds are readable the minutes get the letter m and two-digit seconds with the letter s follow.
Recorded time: 6h36
